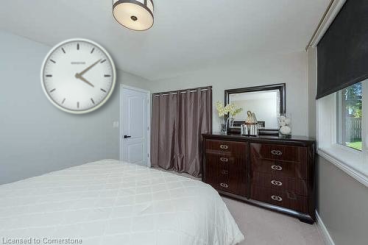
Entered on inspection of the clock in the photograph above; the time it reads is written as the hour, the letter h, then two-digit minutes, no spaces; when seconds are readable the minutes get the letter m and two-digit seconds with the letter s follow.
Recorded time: 4h09
